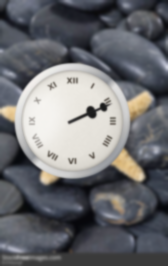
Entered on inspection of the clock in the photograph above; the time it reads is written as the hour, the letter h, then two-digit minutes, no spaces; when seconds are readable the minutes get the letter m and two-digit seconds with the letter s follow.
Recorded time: 2h11
